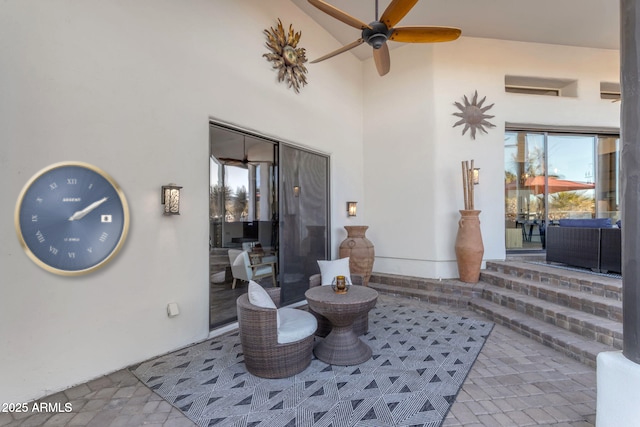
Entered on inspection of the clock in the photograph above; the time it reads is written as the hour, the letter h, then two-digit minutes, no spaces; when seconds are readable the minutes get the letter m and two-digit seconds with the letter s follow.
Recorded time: 2h10
